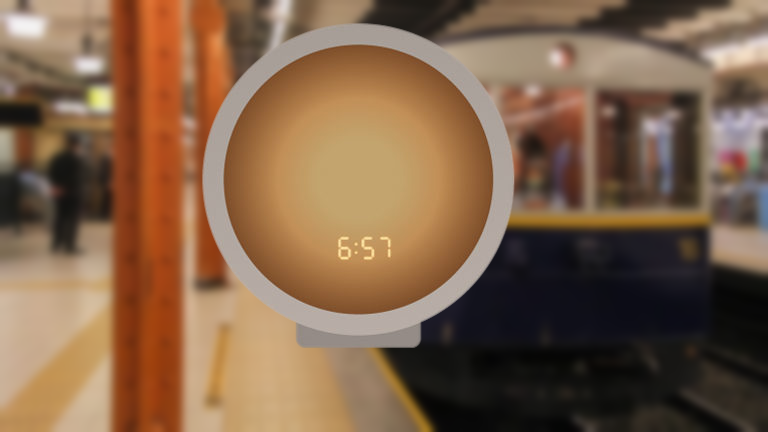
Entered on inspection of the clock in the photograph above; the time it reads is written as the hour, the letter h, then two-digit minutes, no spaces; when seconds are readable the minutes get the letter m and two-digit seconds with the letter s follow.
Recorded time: 6h57
